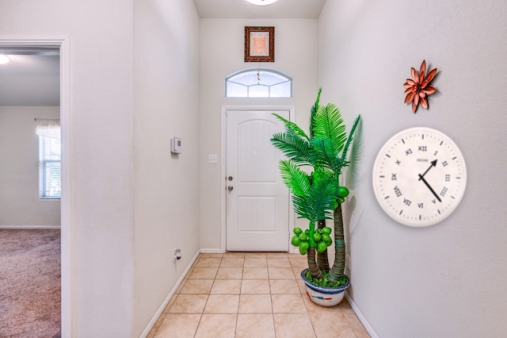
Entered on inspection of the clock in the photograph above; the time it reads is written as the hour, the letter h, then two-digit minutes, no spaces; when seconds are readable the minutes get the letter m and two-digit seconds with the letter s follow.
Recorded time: 1h23
